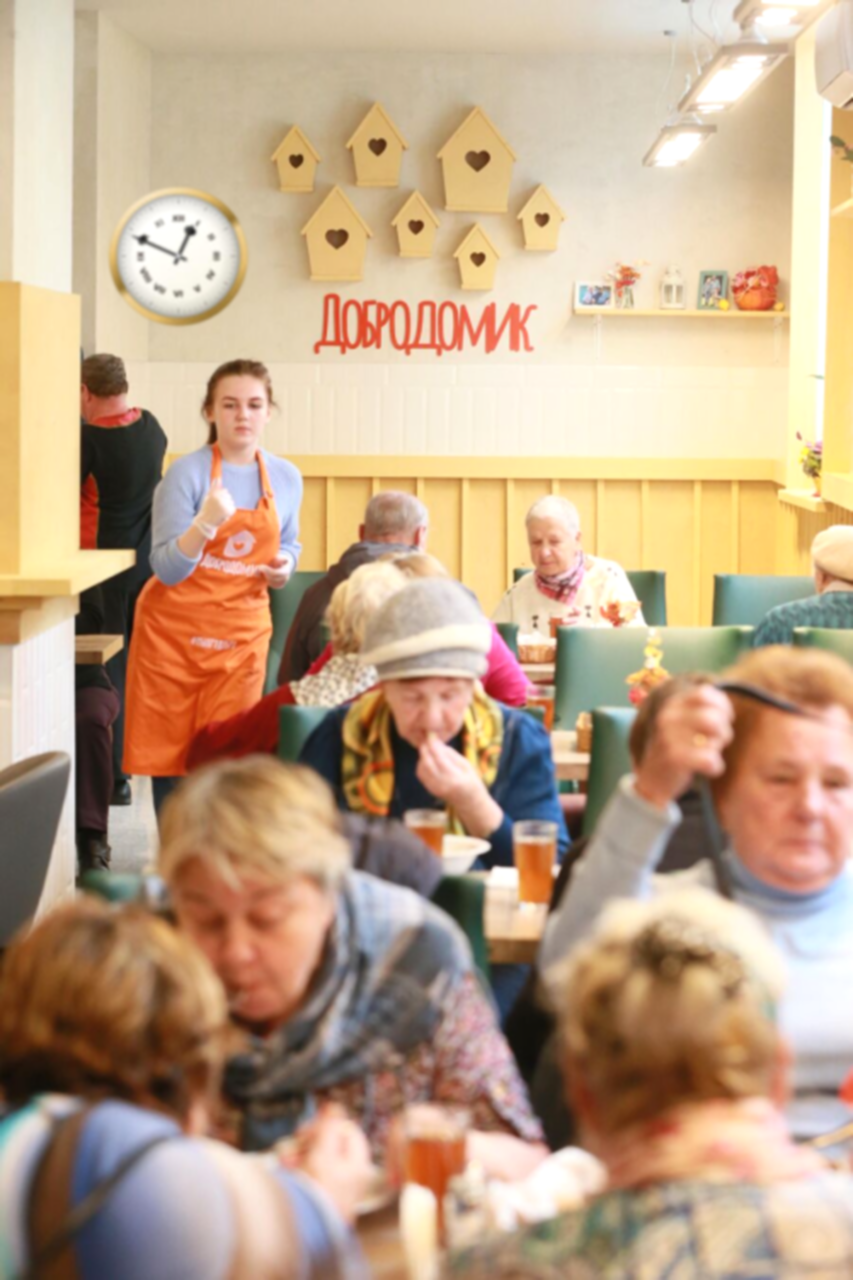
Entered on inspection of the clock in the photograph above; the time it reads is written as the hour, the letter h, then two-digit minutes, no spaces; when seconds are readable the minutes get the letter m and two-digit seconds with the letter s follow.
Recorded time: 12h49
